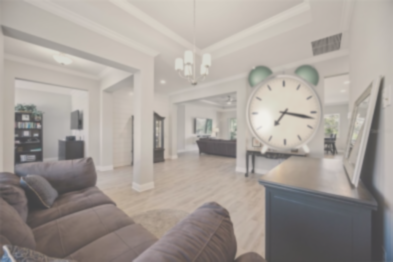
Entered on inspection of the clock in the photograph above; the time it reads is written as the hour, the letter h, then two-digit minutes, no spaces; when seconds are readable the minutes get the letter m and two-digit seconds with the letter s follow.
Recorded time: 7h17
